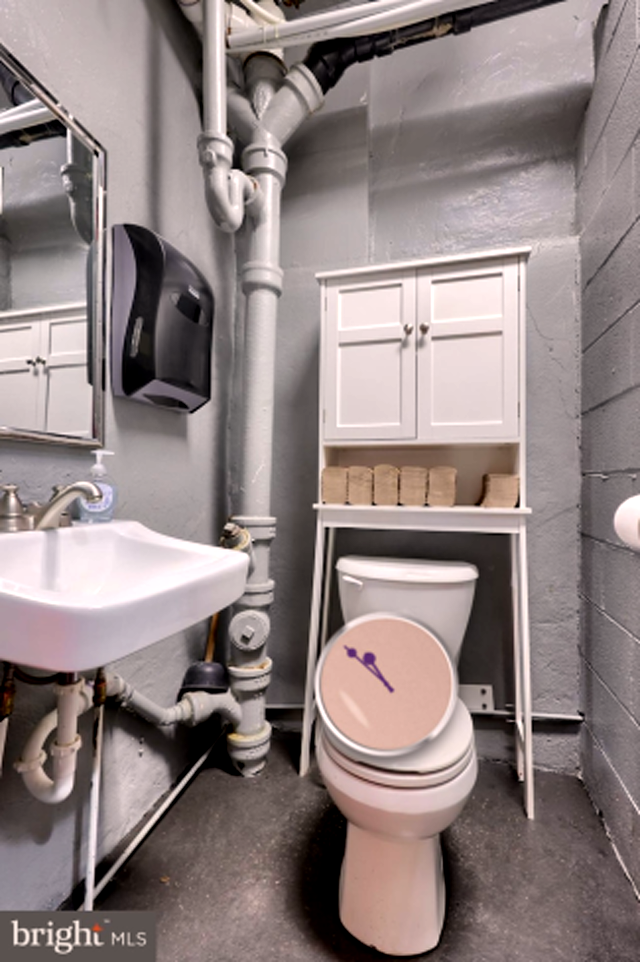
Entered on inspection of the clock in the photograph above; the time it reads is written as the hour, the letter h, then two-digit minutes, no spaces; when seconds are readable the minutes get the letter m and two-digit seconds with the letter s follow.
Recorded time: 10h52
